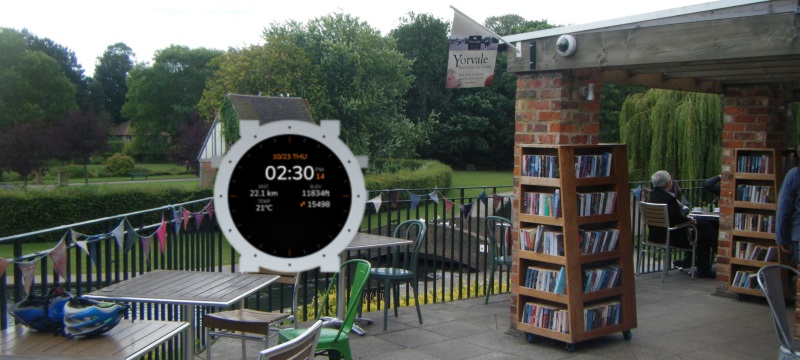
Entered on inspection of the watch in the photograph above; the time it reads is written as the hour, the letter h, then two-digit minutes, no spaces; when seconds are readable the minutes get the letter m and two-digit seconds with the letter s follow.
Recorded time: 2h30
